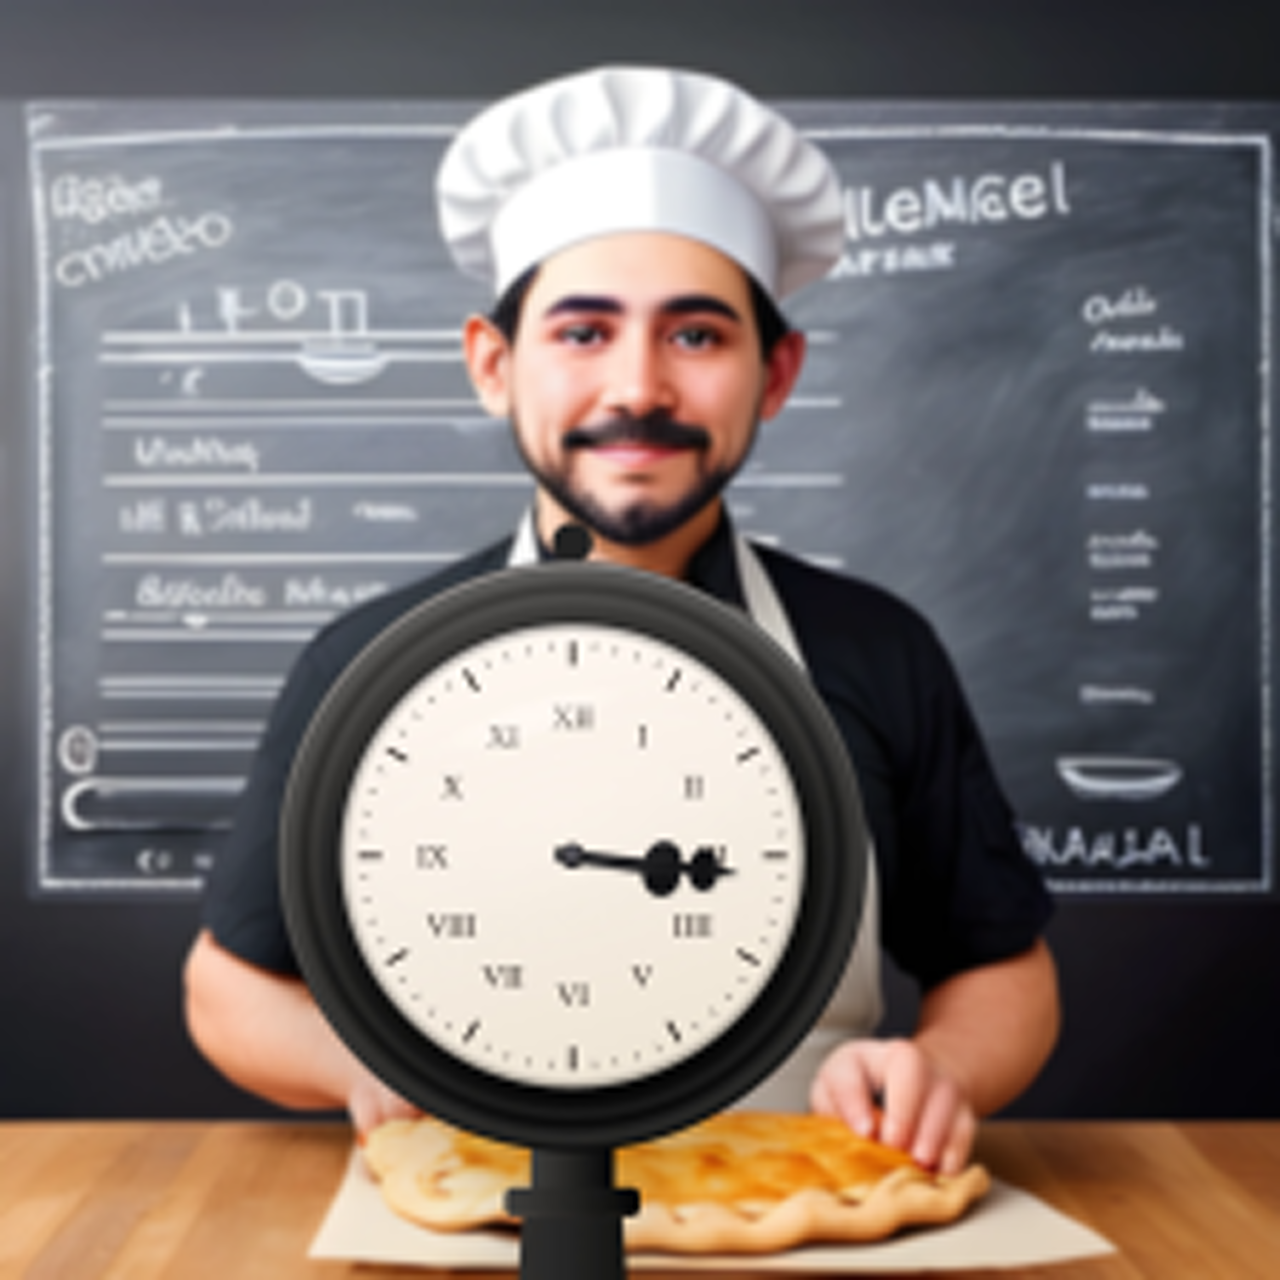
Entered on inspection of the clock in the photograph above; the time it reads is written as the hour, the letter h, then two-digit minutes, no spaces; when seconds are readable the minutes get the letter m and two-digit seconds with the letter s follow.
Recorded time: 3h16
